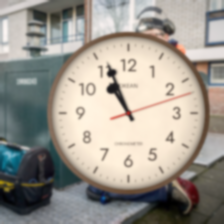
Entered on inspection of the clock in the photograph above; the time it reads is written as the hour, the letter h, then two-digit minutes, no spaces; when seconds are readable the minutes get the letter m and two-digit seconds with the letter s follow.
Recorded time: 10h56m12s
